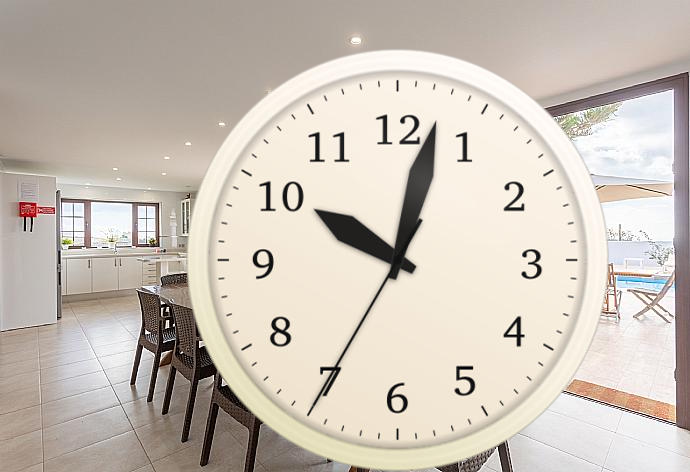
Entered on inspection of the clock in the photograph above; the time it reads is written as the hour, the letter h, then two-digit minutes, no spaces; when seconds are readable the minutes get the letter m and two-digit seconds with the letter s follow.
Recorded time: 10h02m35s
